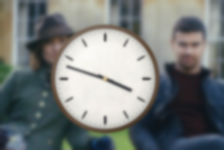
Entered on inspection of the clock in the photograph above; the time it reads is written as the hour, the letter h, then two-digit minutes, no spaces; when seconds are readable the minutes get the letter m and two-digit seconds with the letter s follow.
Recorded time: 3h48
